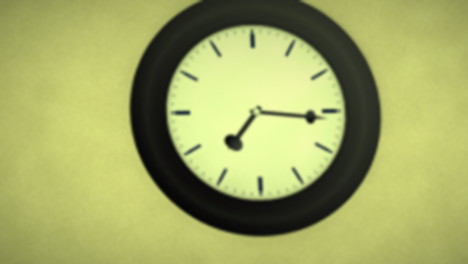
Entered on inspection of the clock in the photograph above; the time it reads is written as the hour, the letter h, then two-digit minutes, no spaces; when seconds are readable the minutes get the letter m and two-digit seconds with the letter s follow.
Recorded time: 7h16
